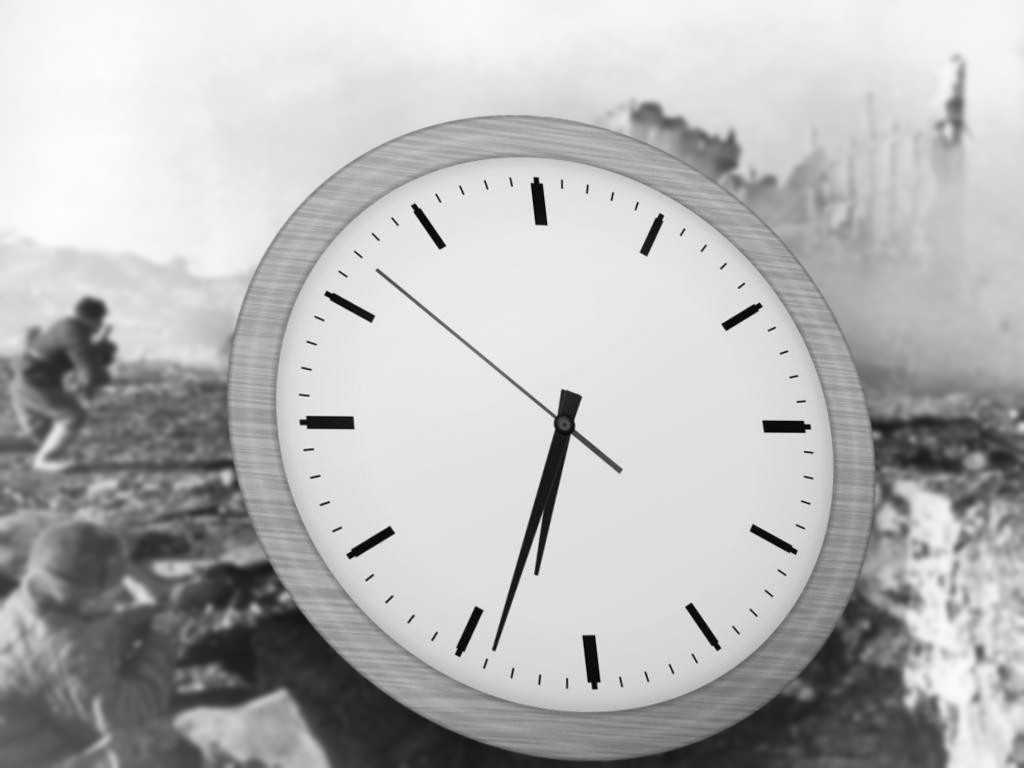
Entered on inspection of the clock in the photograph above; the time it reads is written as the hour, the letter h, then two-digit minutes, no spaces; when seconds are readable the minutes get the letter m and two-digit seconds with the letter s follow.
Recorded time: 6h33m52s
